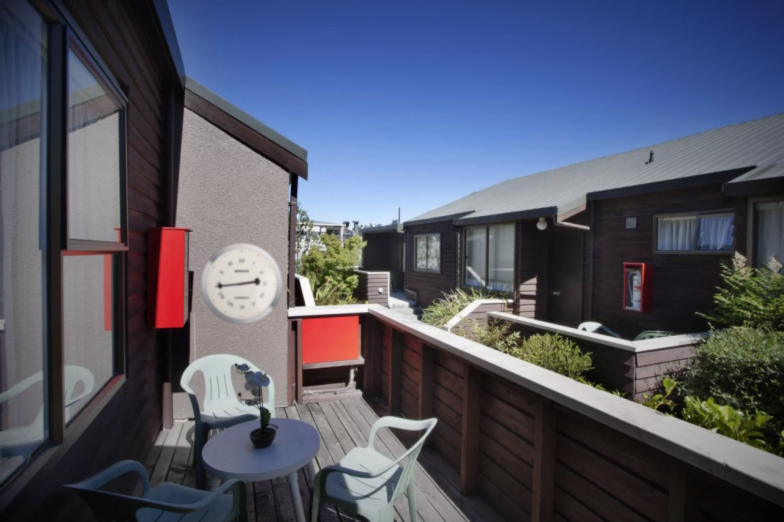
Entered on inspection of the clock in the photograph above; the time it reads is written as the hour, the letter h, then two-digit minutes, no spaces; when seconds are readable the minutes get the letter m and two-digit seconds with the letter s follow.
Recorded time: 2h44
